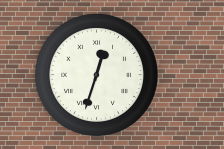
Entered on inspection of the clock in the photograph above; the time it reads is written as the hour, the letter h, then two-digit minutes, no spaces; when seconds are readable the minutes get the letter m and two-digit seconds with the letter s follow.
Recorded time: 12h33
